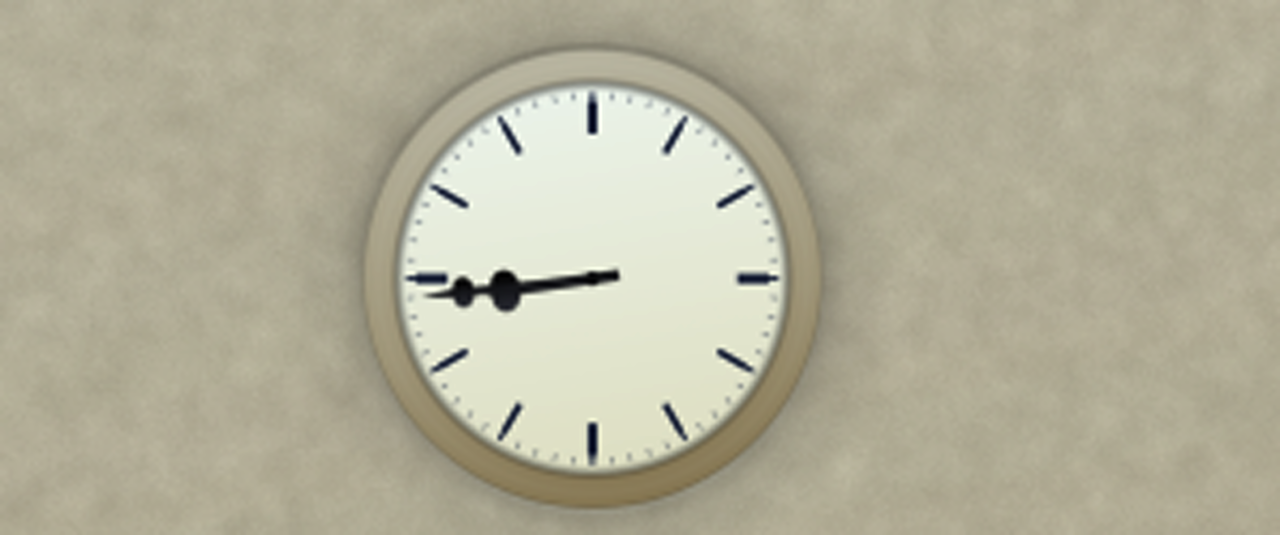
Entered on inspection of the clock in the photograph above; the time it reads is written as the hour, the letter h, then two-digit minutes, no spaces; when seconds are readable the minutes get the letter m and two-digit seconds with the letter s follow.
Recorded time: 8h44
